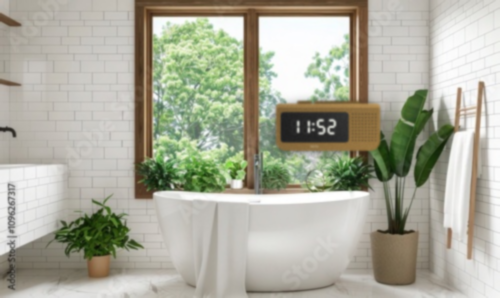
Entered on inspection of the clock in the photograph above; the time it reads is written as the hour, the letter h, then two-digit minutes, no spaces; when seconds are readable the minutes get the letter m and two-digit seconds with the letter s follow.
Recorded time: 11h52
